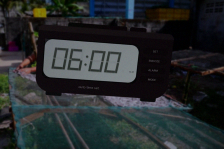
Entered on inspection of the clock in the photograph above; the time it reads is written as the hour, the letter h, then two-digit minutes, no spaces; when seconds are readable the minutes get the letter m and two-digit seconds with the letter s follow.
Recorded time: 6h00
